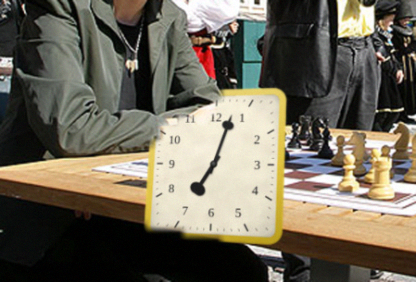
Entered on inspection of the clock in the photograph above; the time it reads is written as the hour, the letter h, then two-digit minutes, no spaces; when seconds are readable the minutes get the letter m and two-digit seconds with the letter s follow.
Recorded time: 7h03
